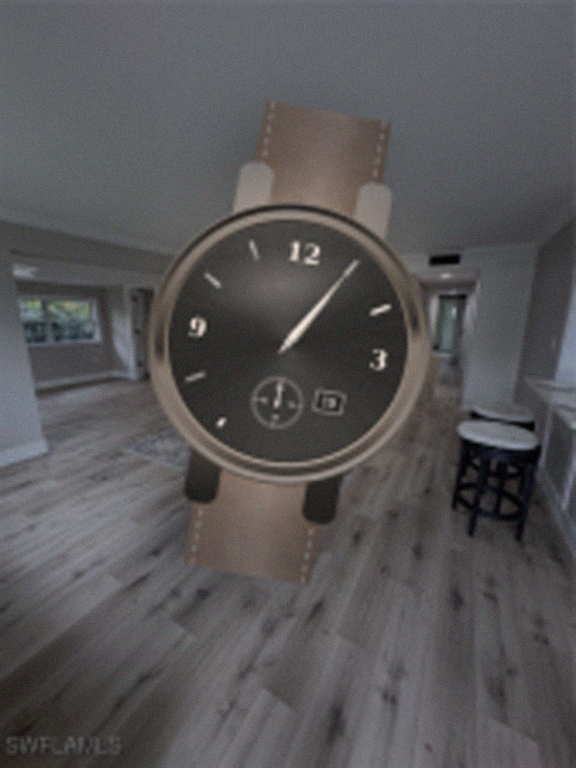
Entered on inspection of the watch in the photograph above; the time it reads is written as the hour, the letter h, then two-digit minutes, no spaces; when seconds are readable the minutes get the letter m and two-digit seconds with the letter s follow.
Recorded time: 1h05
